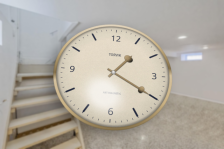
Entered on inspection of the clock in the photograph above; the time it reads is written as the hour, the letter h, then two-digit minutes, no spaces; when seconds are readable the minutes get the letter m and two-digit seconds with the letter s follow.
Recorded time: 1h20
